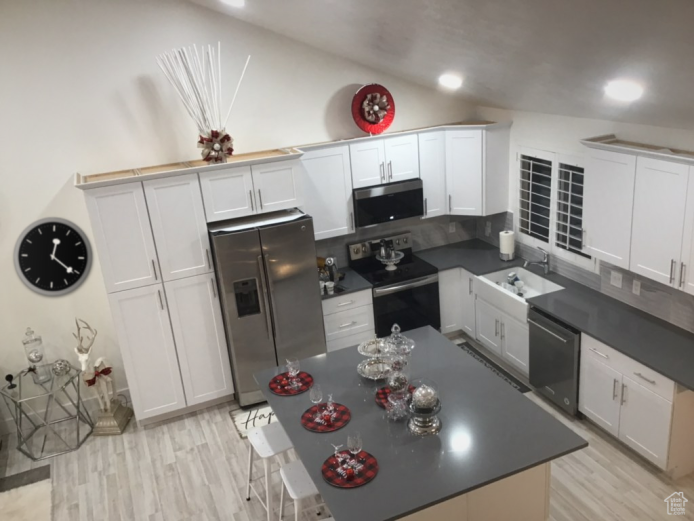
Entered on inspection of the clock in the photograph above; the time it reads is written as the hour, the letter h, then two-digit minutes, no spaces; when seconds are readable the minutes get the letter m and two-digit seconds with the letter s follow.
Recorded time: 12h21
